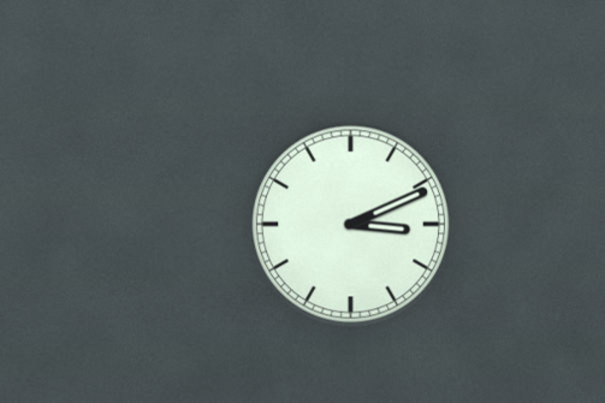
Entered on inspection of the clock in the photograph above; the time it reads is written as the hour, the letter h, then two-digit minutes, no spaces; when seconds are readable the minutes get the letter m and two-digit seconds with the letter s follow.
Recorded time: 3h11
